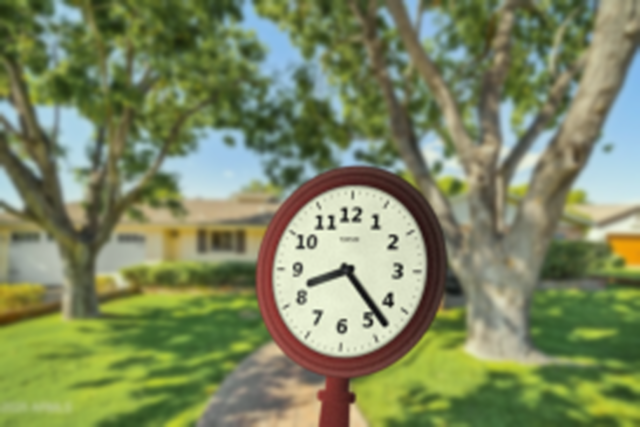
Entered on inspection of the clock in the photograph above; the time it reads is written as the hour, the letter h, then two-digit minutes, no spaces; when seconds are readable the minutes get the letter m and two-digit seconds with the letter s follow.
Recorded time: 8h23
